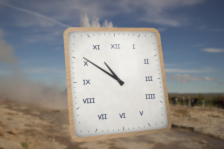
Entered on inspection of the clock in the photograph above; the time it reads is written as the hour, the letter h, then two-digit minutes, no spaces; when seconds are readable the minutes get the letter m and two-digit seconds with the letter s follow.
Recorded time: 10h51
